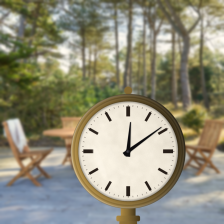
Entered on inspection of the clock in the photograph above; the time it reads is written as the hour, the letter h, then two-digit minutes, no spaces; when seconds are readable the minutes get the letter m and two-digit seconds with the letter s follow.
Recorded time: 12h09
